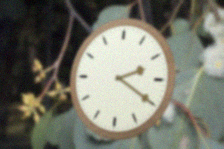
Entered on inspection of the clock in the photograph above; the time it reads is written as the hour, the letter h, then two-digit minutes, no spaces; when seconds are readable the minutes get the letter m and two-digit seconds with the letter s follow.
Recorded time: 2h20
